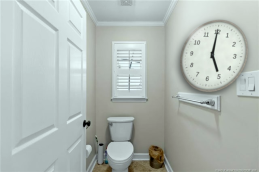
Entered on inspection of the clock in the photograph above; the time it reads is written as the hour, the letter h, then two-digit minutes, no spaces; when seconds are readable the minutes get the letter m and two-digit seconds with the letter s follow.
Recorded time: 5h00
